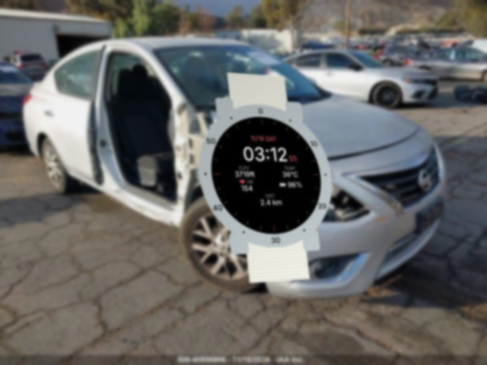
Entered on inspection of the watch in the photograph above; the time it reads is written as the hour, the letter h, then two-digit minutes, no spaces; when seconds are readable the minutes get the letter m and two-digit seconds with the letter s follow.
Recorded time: 3h12
